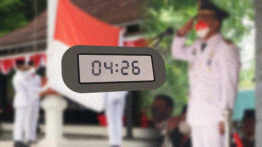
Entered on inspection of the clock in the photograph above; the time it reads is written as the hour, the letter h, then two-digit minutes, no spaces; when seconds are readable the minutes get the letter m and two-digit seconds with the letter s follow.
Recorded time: 4h26
